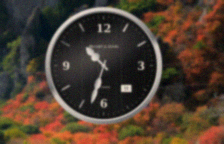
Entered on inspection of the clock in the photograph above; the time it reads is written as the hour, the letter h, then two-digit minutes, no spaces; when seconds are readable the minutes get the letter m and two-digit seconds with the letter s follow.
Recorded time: 10h33
